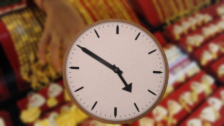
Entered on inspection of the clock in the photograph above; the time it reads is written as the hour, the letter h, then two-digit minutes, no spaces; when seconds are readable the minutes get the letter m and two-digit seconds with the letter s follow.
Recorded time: 4h50
